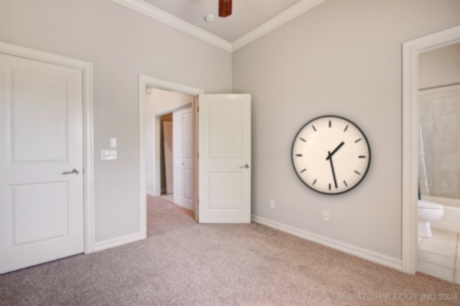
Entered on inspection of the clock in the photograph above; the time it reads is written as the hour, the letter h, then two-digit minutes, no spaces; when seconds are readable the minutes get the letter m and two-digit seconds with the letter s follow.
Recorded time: 1h28
